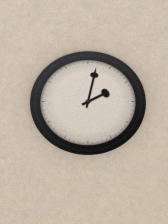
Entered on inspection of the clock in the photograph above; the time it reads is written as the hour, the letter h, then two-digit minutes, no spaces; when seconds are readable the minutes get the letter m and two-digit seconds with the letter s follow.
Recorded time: 2h02
